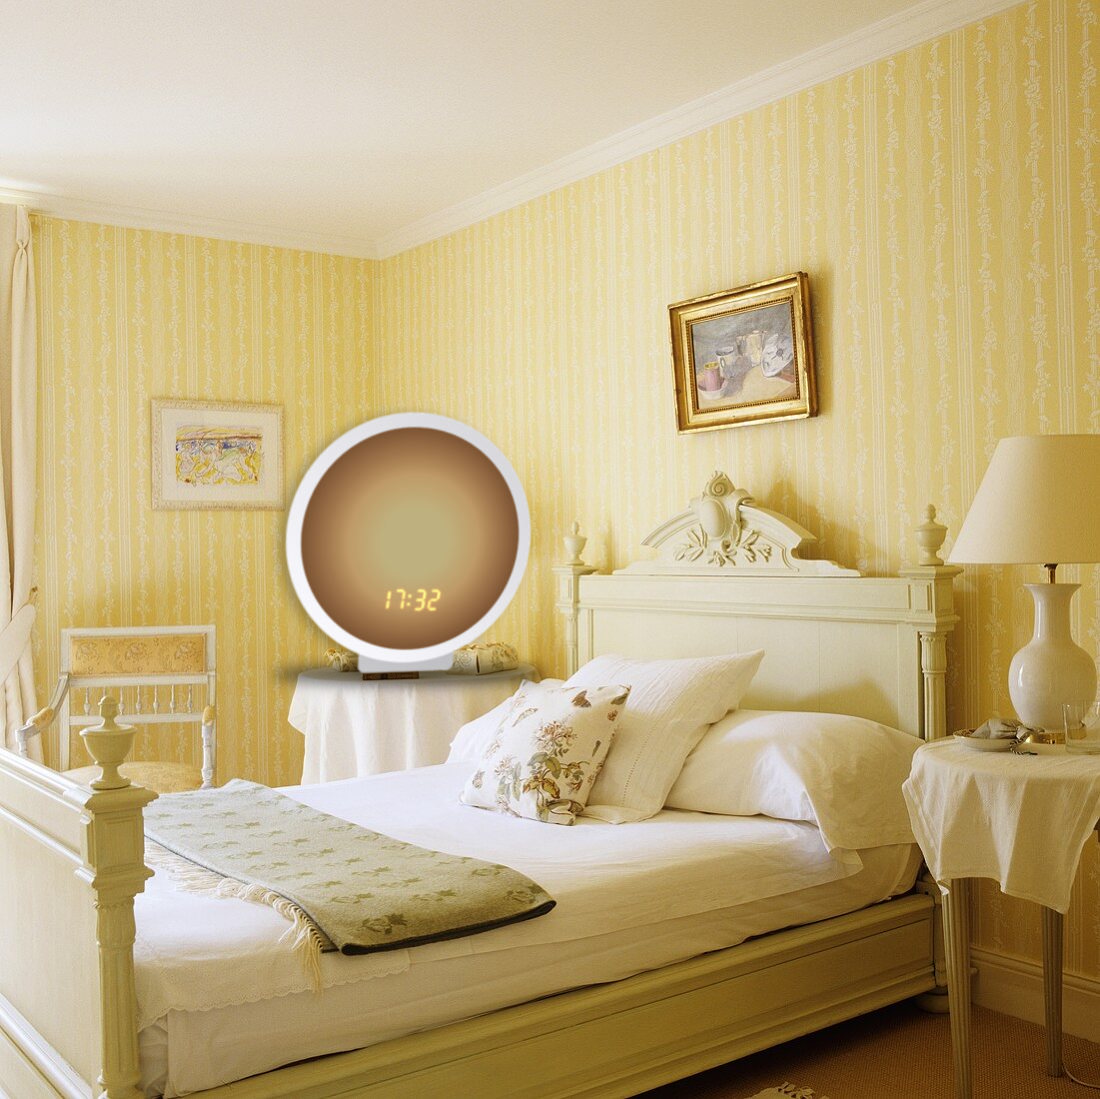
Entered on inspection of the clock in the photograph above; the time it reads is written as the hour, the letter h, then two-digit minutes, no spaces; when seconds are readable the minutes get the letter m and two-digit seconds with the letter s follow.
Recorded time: 17h32
